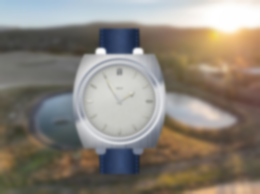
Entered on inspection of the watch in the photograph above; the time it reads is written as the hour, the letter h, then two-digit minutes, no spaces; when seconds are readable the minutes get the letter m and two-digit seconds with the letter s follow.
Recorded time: 1h55
